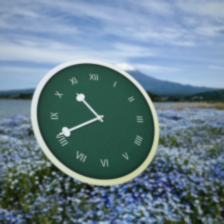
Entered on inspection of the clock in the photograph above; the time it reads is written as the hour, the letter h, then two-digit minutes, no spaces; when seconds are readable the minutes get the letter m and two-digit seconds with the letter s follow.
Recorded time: 10h41
